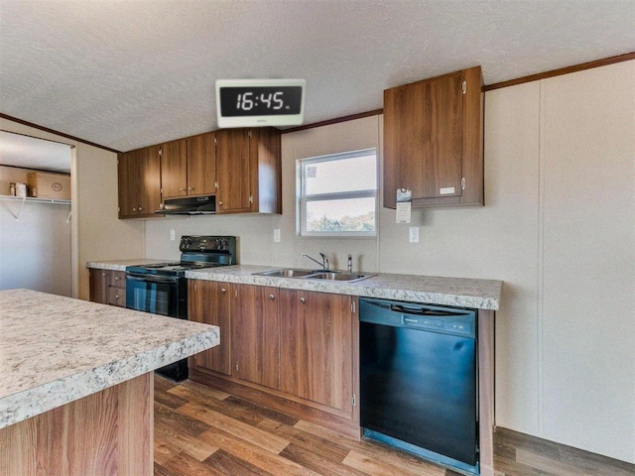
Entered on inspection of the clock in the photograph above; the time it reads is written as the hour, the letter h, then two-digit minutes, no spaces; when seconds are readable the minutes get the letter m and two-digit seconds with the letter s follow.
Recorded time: 16h45
